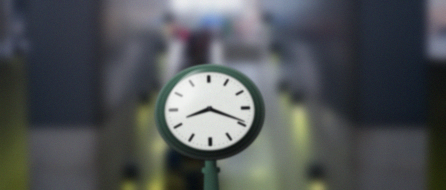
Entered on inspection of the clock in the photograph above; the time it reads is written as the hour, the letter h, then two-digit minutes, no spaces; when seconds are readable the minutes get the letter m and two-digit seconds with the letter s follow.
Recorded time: 8h19
